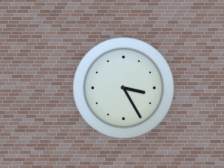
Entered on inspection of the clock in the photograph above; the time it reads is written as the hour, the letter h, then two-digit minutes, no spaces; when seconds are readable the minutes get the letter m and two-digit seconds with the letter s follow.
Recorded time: 3h25
